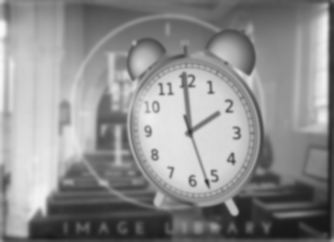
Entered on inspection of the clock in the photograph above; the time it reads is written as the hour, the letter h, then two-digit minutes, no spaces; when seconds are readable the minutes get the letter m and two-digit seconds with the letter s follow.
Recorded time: 1h59m27s
